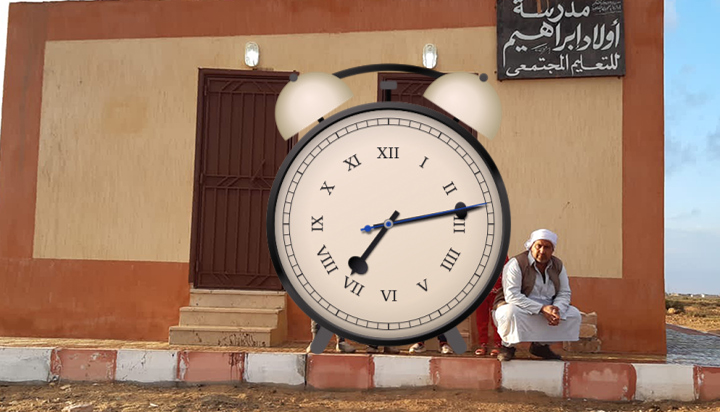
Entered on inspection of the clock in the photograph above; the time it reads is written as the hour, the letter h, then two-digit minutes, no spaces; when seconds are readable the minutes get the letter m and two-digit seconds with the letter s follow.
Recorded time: 7h13m13s
